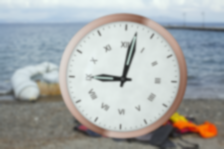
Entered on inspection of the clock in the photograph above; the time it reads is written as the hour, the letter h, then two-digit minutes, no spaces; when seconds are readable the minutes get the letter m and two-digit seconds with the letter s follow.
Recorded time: 9h02
